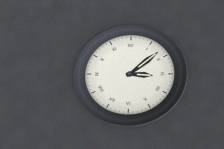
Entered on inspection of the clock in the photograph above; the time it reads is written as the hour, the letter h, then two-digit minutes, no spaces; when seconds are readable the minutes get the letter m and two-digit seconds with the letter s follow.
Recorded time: 3h08
